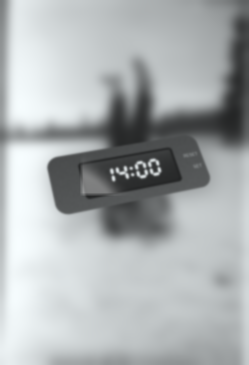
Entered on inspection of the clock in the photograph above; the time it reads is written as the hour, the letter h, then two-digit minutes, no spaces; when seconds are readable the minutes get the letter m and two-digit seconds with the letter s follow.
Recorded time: 14h00
